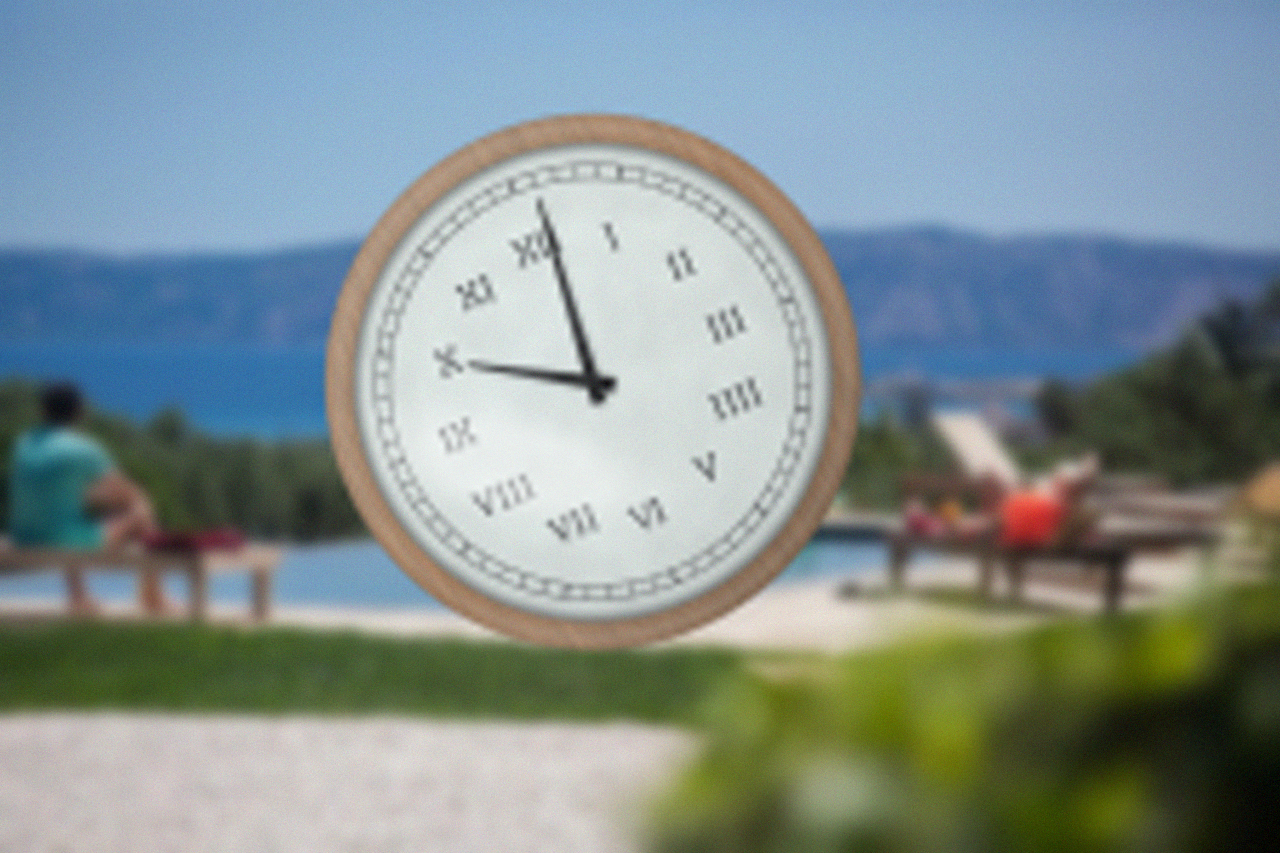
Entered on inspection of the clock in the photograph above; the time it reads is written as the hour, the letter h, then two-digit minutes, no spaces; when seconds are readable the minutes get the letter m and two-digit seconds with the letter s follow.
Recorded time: 10h01
